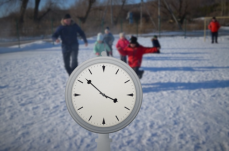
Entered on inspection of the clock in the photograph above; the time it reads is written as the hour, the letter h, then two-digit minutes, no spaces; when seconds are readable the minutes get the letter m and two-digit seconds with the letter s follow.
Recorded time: 3h52
